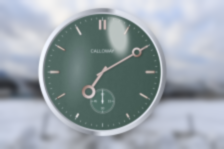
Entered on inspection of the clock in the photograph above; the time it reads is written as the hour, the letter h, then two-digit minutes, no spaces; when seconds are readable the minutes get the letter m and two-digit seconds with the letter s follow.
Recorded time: 7h10
